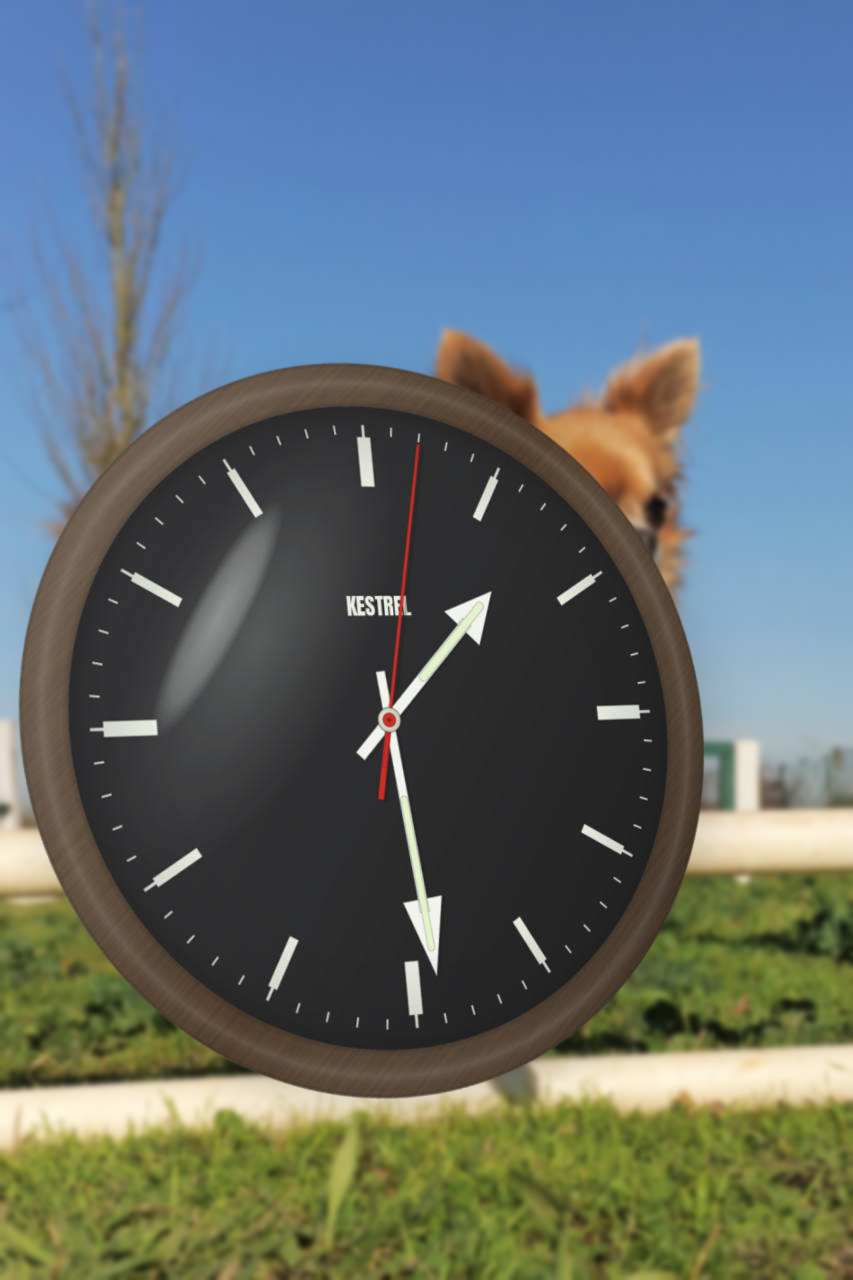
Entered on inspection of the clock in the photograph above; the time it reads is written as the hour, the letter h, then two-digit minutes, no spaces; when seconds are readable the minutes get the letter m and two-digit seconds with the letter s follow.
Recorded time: 1h29m02s
